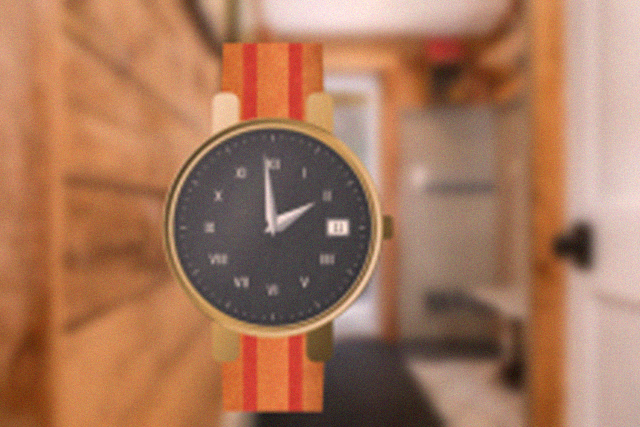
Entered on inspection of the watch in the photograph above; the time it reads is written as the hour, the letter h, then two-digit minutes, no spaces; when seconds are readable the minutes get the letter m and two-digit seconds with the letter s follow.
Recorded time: 1h59
